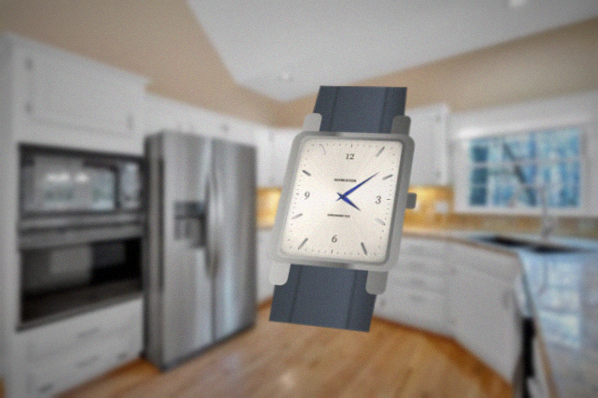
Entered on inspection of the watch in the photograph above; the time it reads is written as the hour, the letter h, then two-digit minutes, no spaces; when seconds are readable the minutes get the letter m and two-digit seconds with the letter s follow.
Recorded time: 4h08
